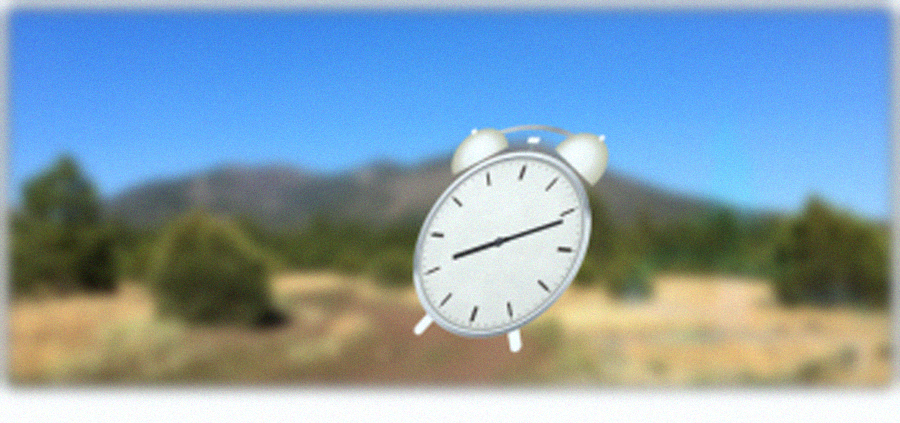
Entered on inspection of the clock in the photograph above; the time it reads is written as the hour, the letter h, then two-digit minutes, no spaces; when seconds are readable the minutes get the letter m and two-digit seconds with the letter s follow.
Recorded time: 8h11
